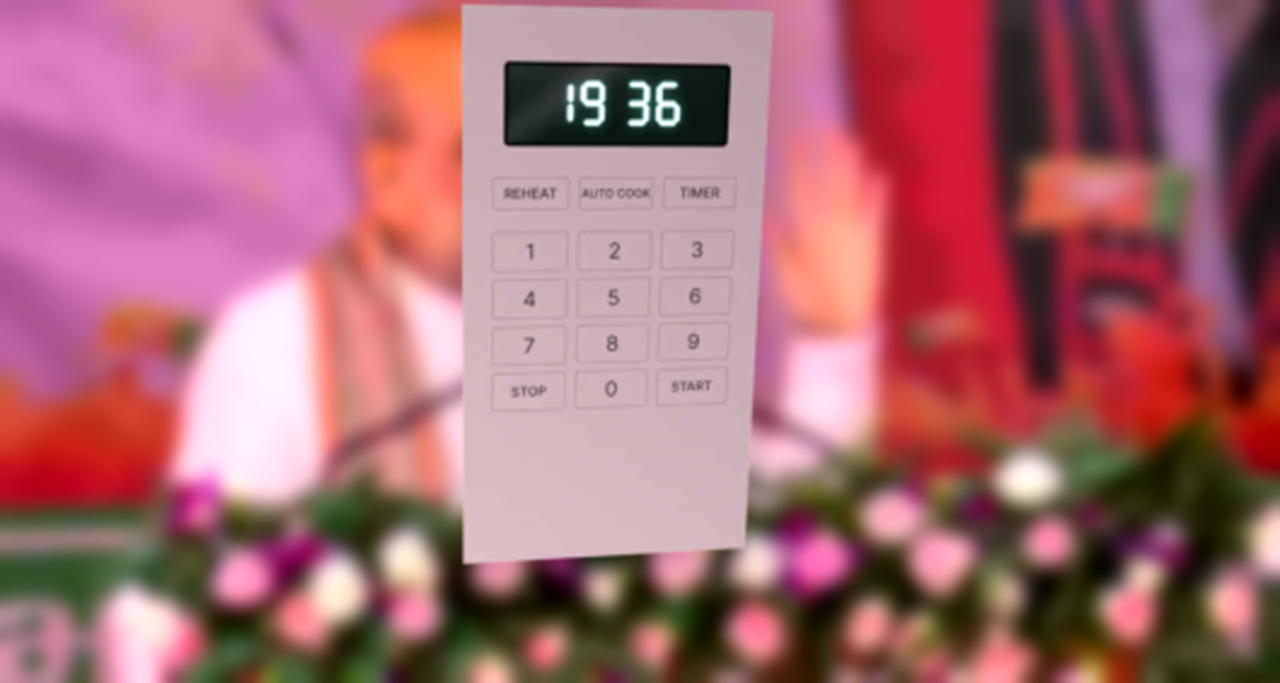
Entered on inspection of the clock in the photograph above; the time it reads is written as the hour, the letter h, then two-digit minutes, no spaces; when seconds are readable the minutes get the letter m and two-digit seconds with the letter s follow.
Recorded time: 19h36
